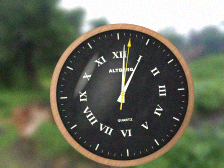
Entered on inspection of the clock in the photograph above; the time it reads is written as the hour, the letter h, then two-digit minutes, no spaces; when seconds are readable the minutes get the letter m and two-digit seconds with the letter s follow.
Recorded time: 1h01m02s
